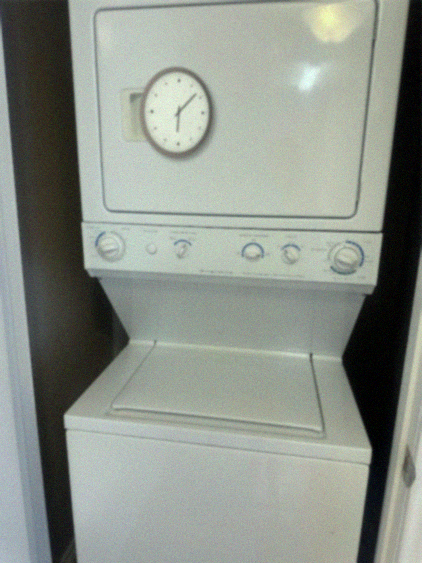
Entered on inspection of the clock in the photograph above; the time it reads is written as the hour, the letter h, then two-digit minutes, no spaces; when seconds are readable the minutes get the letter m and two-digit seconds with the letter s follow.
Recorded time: 6h08
